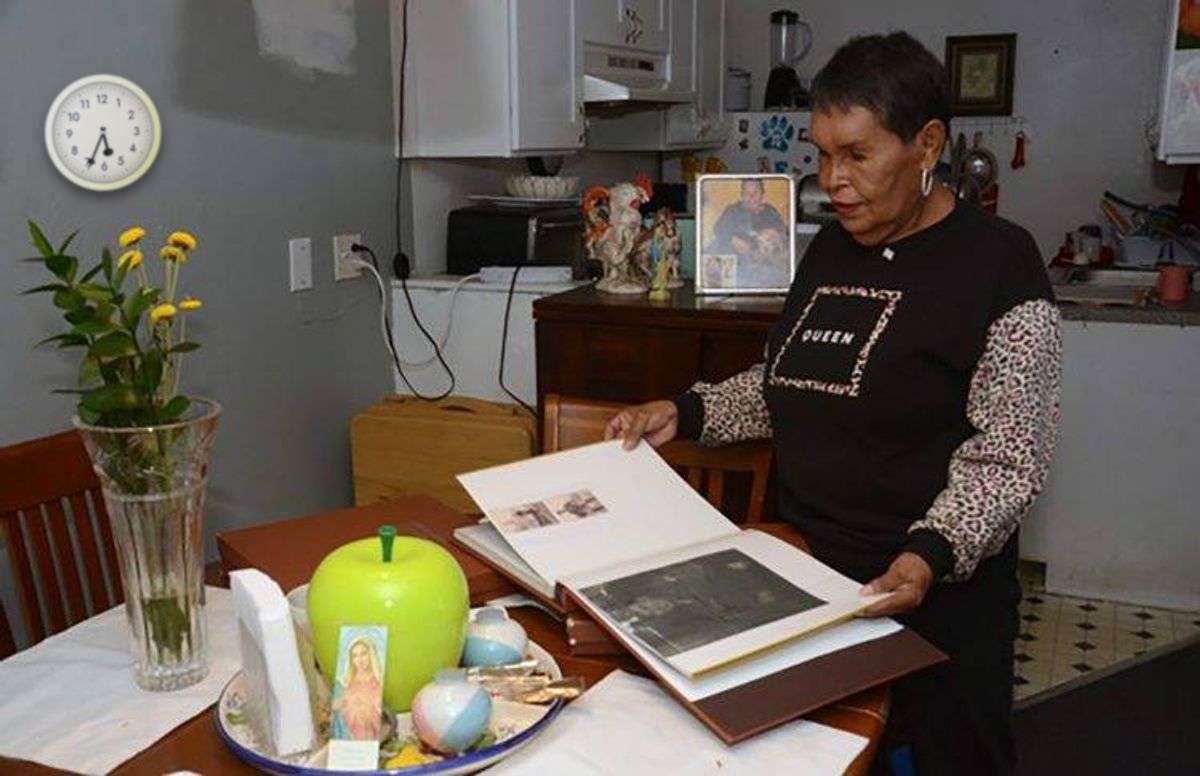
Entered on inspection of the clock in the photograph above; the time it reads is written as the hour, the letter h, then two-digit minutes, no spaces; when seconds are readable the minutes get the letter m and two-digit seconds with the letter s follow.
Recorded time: 5h34
